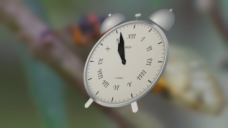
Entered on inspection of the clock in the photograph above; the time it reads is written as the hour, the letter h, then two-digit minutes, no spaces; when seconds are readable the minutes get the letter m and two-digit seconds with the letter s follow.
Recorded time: 10h56
